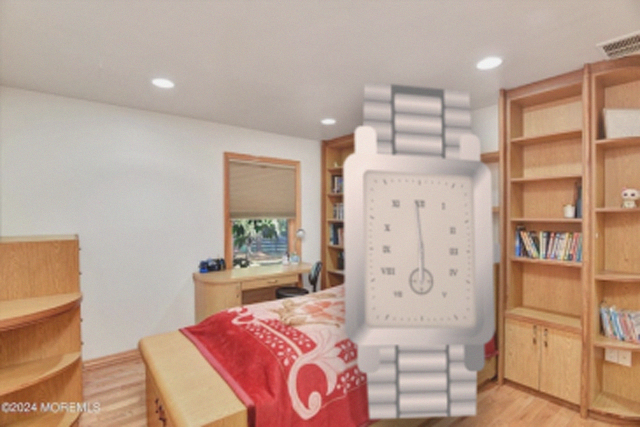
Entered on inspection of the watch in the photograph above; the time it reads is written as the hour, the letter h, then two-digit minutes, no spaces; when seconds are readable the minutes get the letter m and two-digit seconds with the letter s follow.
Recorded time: 5h59
